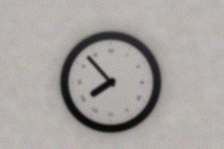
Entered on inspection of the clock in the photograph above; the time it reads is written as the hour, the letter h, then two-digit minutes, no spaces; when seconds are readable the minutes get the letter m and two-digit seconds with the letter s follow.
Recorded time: 7h53
